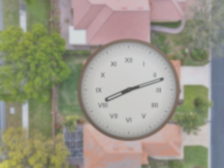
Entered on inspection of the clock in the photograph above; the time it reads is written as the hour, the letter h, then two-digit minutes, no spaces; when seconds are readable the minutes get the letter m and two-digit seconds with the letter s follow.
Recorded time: 8h12
